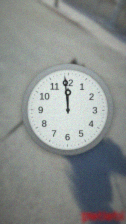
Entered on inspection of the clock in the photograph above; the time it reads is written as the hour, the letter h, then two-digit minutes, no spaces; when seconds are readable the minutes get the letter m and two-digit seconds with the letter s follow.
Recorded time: 11h59
